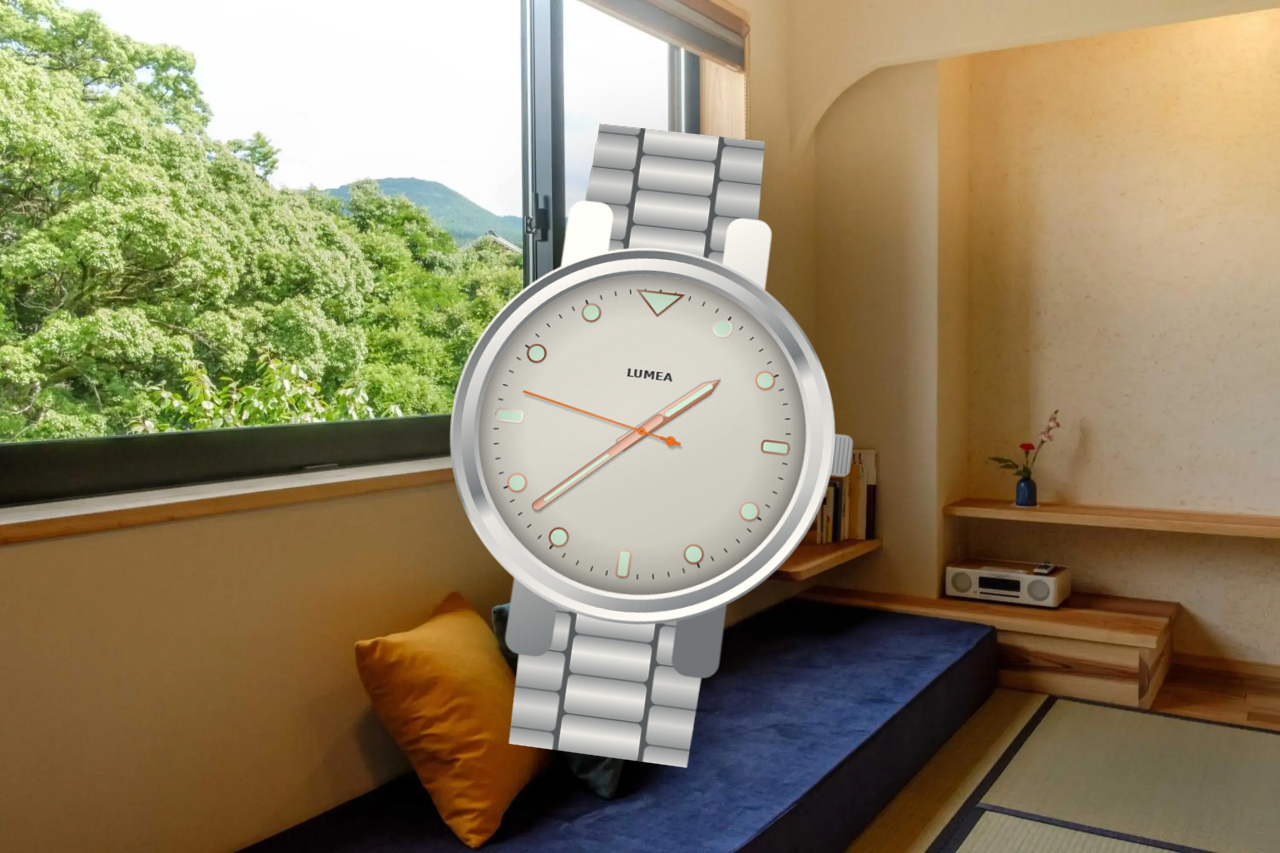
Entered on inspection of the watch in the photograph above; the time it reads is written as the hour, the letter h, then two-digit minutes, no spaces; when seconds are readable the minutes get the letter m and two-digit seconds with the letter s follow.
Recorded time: 1h37m47s
